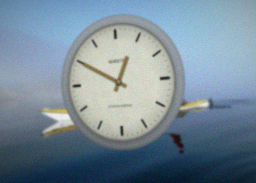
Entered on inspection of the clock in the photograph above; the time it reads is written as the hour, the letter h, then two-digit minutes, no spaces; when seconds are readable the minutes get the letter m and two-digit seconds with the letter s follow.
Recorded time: 12h50
